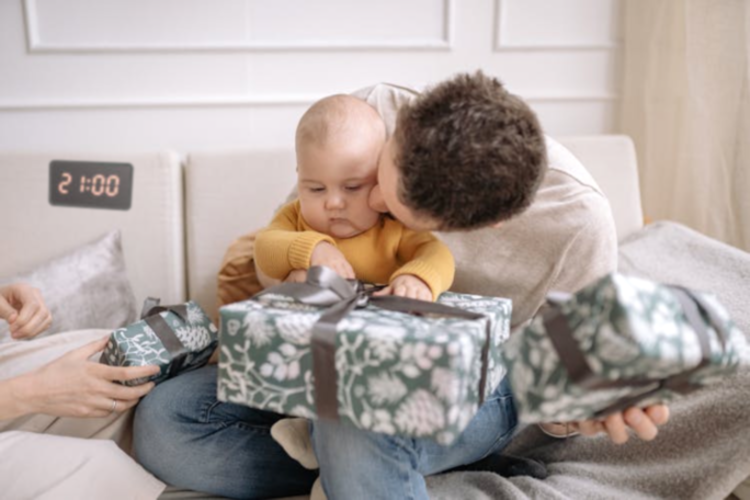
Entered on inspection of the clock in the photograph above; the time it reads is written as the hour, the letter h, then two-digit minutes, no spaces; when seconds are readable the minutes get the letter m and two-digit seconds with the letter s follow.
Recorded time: 21h00
